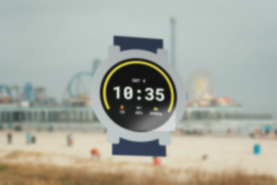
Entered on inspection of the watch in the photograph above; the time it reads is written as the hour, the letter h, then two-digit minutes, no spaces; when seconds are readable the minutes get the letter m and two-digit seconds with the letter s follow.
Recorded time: 10h35
